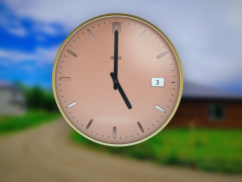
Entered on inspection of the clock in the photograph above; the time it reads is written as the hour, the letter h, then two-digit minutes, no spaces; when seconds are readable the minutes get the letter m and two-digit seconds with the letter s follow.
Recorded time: 5h00
